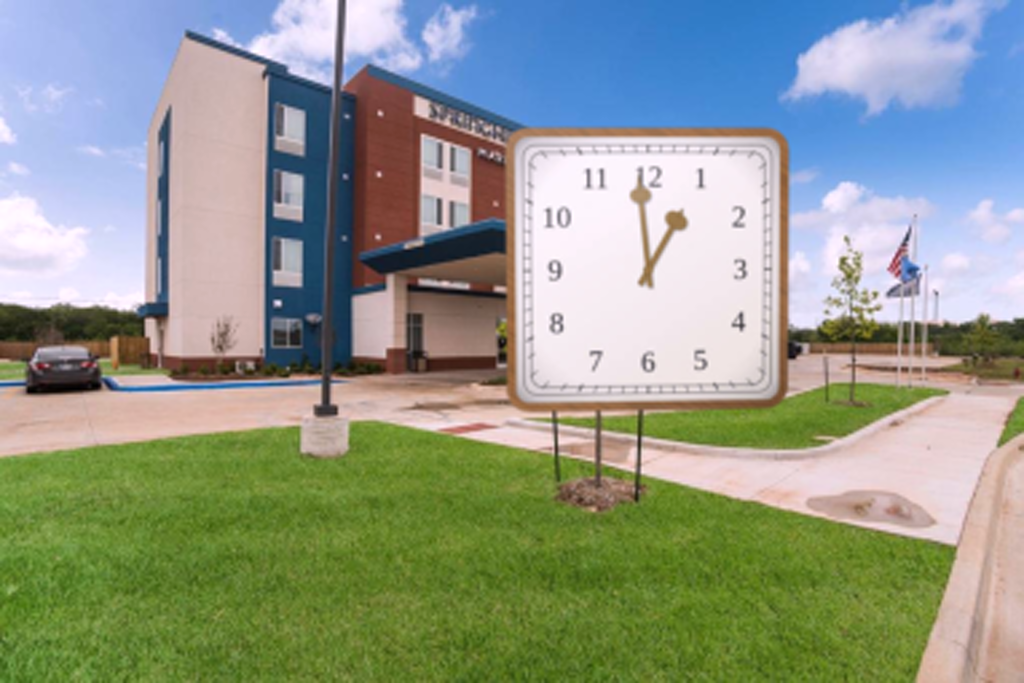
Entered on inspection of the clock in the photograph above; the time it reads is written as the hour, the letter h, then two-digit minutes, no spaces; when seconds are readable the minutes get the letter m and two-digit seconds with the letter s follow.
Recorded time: 12h59
